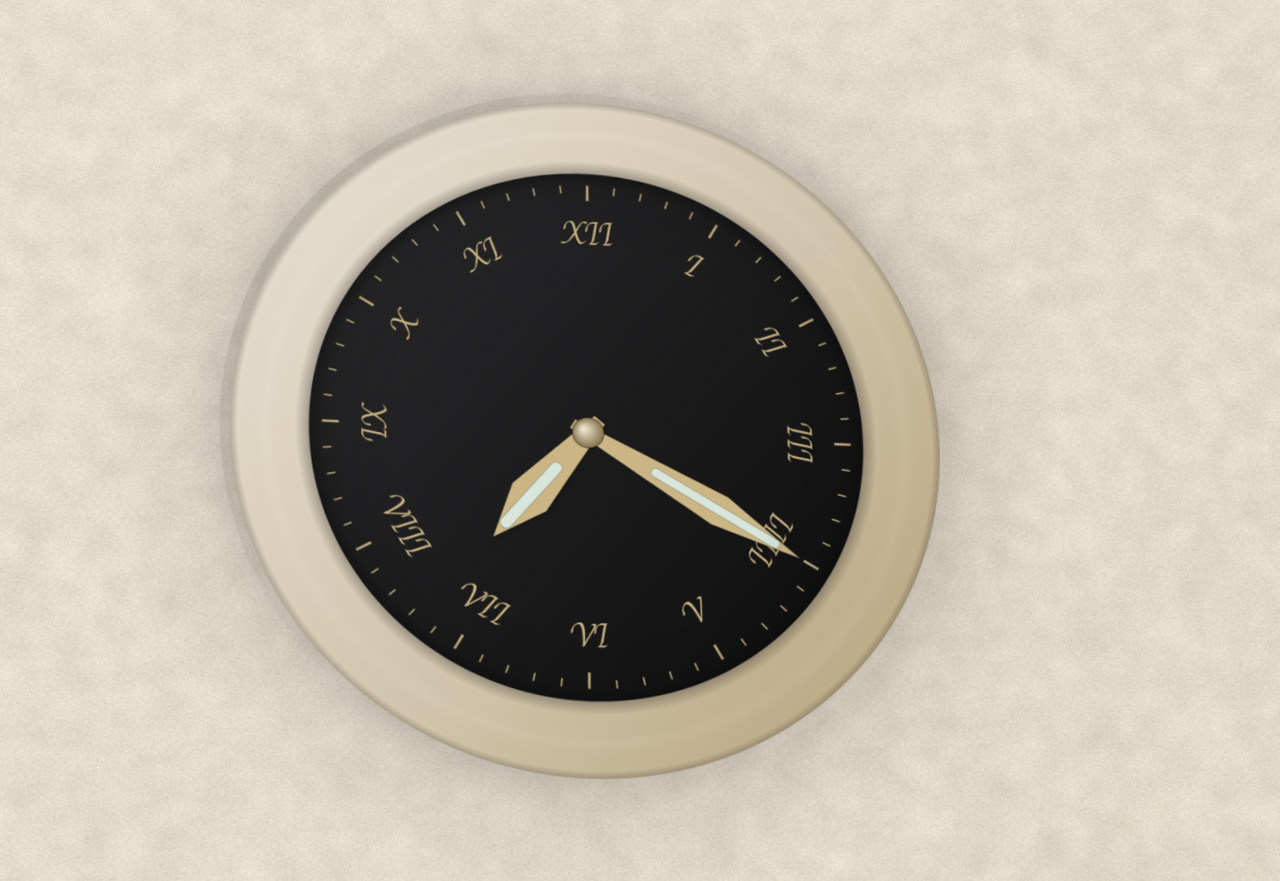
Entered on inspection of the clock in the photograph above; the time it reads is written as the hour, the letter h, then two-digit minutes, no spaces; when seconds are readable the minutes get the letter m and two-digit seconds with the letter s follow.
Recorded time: 7h20
